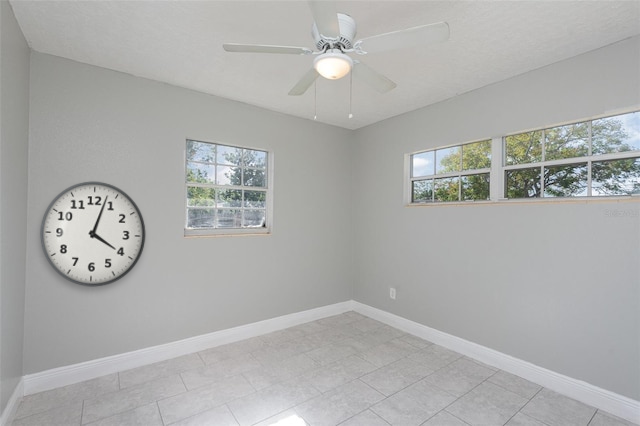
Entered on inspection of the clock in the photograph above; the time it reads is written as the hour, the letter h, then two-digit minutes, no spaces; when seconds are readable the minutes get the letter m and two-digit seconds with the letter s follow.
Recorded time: 4h03
